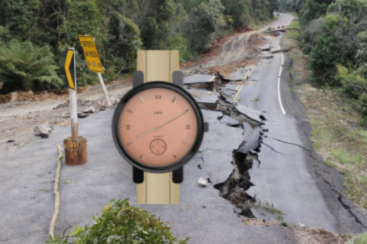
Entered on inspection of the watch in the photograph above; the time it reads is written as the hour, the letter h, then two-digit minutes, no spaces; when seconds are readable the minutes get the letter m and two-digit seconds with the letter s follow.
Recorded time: 8h10
